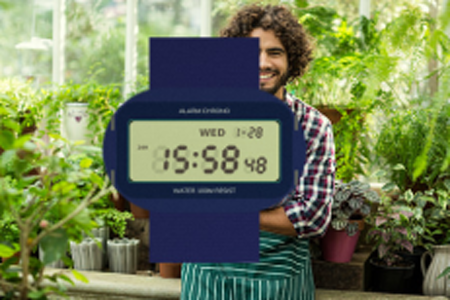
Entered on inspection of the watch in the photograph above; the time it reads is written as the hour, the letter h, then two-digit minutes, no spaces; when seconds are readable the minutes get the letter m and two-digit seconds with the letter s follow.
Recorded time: 15h58m48s
